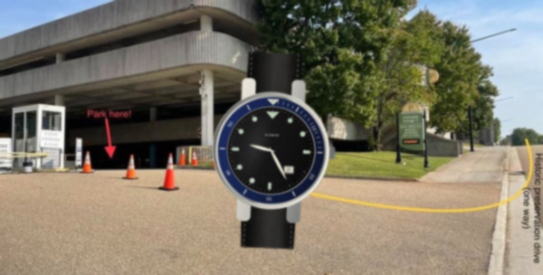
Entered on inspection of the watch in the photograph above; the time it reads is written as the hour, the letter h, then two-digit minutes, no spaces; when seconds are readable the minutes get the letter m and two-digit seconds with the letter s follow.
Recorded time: 9h25
